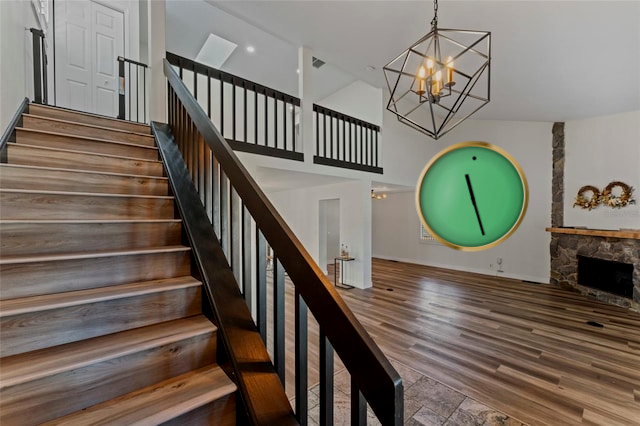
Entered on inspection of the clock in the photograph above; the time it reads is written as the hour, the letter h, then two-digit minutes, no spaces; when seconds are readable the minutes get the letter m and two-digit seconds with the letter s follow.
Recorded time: 11h27
